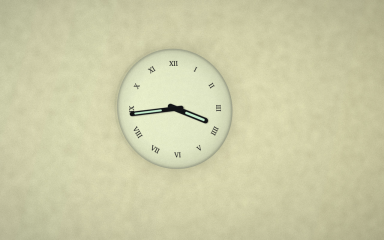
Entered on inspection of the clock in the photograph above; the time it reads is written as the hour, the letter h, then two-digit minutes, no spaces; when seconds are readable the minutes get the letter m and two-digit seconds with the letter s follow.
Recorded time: 3h44
